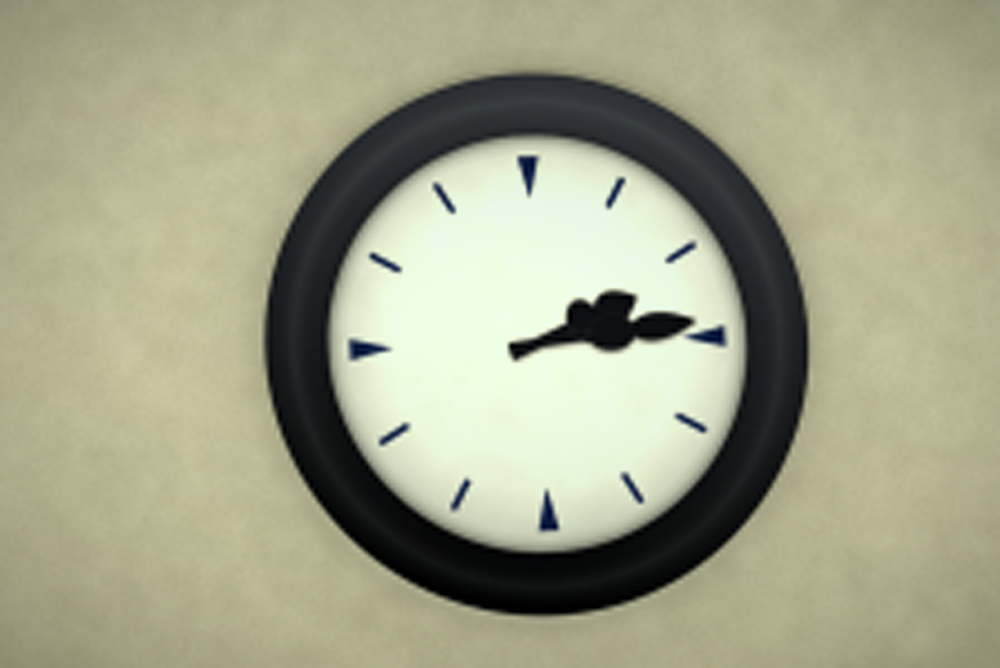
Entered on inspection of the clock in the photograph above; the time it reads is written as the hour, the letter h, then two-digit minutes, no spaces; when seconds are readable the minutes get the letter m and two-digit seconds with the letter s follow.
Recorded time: 2h14
